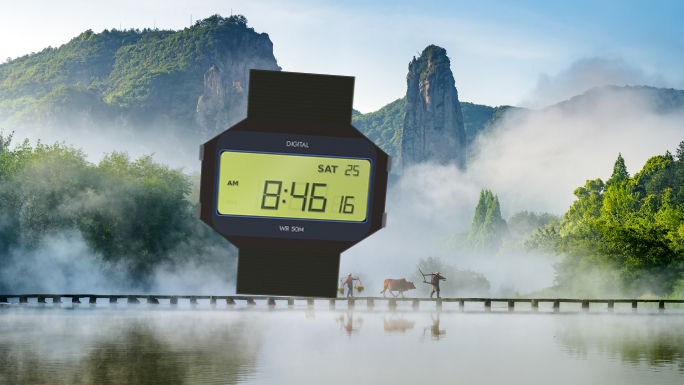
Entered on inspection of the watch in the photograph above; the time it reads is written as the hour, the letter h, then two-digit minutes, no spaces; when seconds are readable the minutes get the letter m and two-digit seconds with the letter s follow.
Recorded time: 8h46m16s
